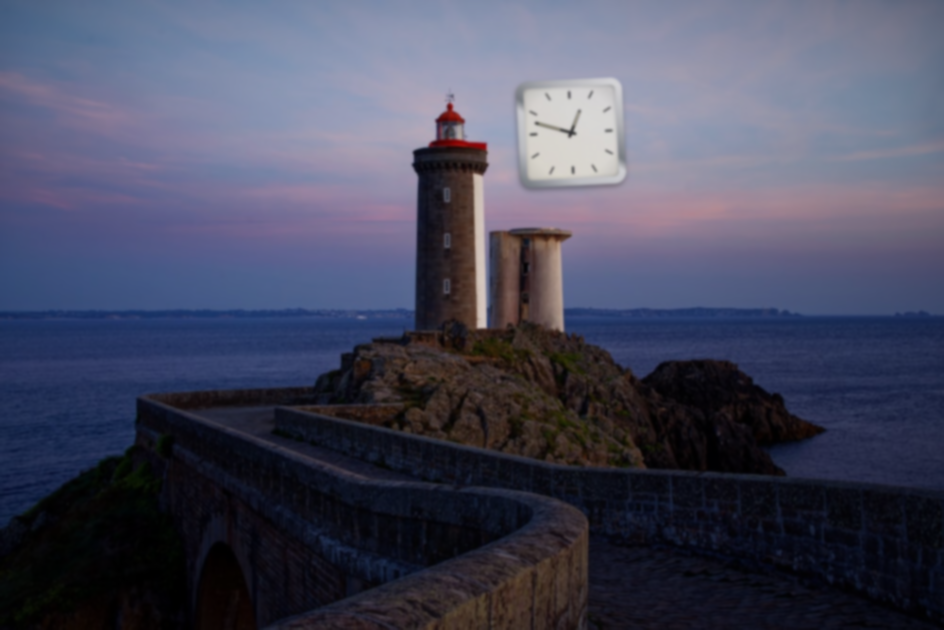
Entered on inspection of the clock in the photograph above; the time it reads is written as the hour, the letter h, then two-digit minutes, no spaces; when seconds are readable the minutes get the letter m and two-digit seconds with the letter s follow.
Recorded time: 12h48
